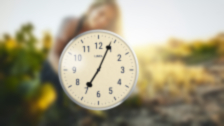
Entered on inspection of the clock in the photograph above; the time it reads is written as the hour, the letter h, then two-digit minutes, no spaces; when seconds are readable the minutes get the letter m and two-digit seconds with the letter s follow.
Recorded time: 7h04
